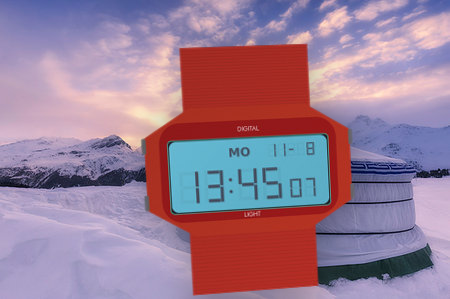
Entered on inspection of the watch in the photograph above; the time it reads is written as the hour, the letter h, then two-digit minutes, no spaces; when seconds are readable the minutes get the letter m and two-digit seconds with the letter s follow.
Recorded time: 13h45m07s
